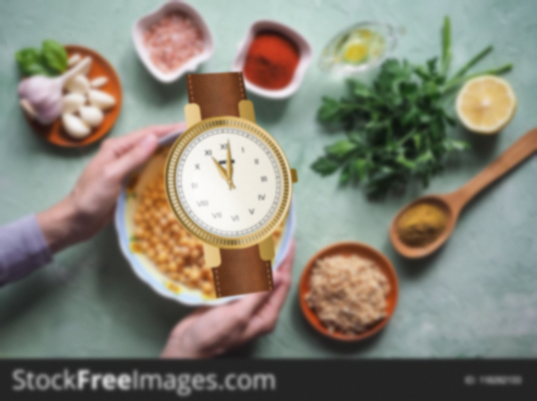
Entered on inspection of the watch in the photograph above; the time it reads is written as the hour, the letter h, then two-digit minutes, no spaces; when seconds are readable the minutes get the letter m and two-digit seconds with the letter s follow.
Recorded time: 11h01
